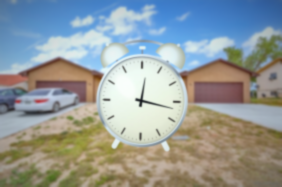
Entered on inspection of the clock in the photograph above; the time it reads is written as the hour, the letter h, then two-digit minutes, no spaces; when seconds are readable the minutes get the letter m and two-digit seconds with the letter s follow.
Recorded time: 12h17
